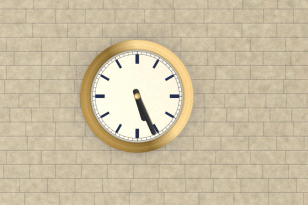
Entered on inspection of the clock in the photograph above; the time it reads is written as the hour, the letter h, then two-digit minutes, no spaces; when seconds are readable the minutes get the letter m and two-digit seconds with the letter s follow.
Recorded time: 5h26
